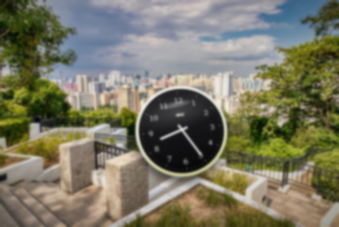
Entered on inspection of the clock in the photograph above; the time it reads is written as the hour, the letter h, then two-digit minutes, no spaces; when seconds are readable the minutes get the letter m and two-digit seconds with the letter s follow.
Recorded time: 8h25
